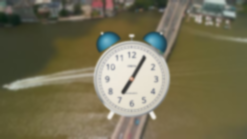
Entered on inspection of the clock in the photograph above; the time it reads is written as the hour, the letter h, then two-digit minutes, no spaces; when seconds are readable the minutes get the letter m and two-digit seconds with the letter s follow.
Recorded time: 7h05
